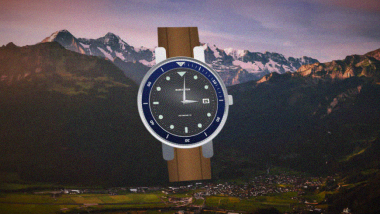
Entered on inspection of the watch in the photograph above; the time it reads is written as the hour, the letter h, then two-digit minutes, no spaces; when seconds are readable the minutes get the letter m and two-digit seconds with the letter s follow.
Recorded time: 3h01
